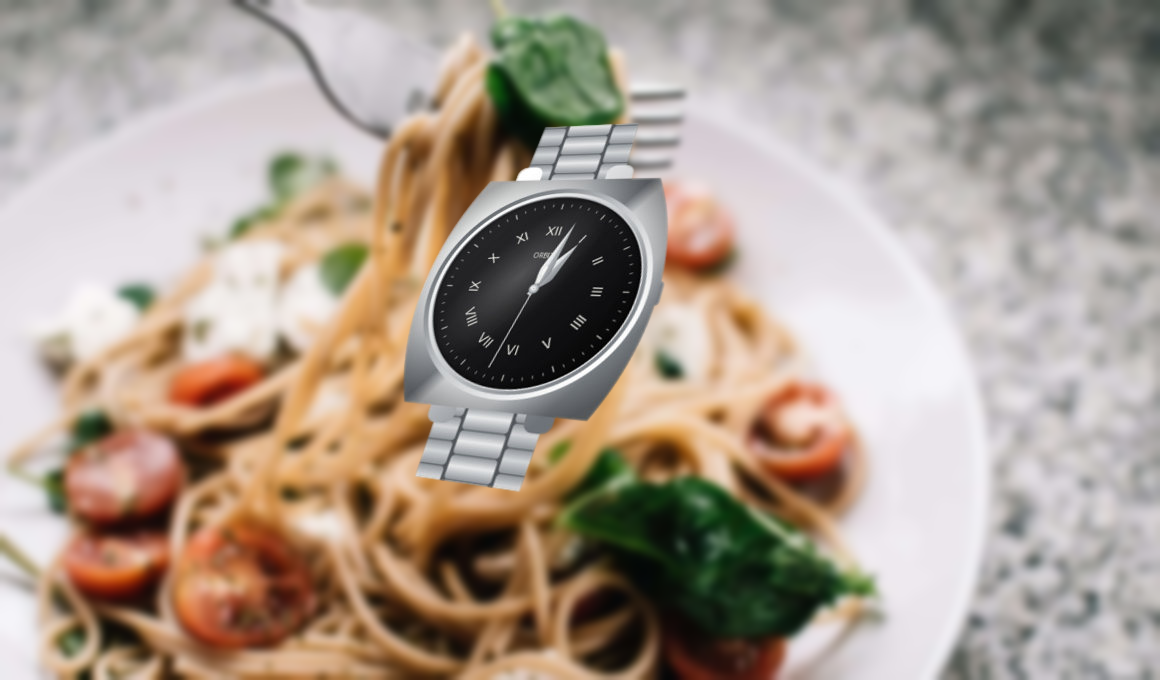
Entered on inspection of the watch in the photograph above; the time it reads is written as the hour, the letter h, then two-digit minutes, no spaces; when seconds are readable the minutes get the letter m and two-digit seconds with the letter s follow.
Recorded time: 1h02m32s
